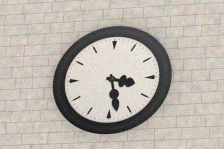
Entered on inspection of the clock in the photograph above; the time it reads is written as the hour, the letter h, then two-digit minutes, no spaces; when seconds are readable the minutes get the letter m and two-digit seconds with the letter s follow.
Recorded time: 3h28
